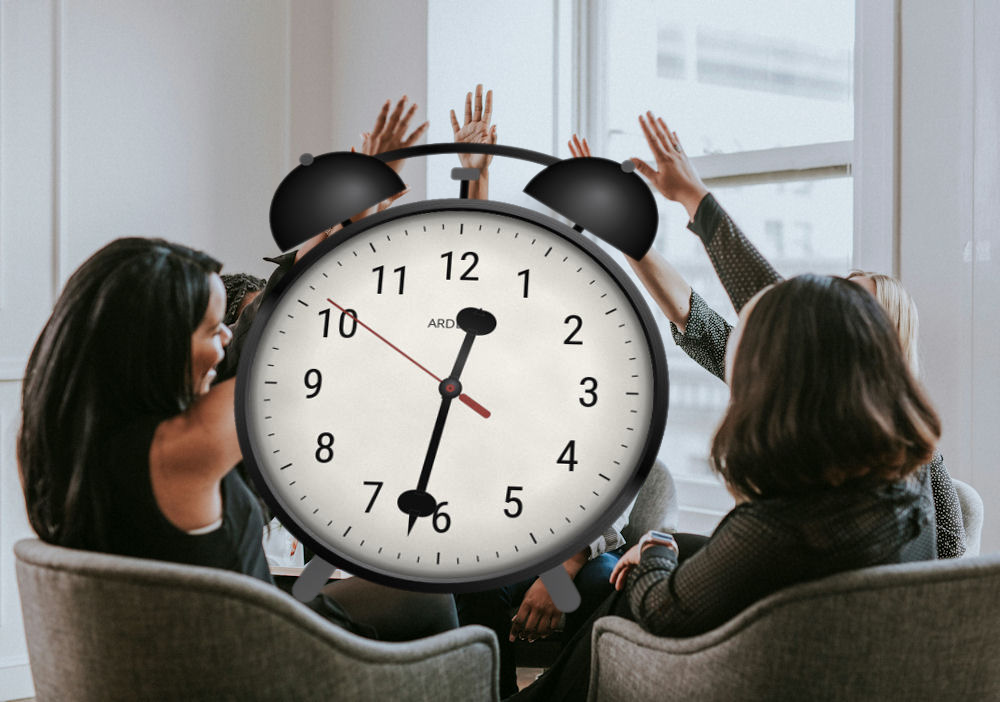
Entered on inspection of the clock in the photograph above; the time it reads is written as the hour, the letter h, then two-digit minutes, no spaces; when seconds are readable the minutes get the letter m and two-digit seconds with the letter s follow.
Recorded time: 12h31m51s
